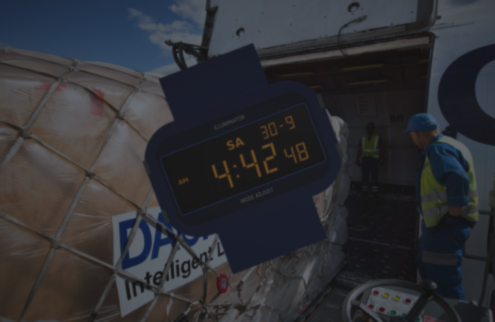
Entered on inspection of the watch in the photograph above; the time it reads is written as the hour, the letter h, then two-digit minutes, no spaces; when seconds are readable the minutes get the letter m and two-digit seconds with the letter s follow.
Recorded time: 4h42m48s
